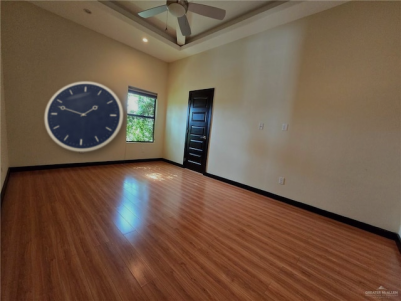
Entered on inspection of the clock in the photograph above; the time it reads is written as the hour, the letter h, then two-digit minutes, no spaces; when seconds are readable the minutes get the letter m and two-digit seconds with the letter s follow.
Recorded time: 1h48
